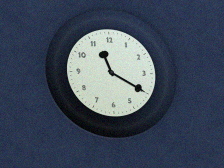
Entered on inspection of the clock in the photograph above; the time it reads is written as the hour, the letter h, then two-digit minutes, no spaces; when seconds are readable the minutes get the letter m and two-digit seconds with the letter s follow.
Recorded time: 11h20
